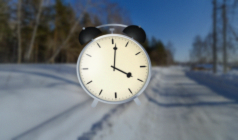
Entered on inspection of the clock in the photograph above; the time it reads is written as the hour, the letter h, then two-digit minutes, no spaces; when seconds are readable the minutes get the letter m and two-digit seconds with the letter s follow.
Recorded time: 4h01
